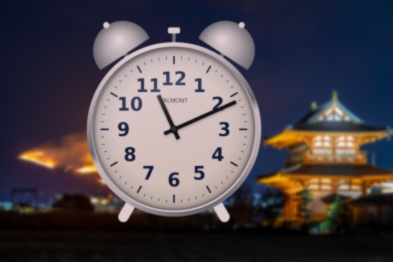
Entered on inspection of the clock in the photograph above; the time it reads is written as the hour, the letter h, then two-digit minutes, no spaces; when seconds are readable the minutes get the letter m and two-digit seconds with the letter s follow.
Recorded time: 11h11
